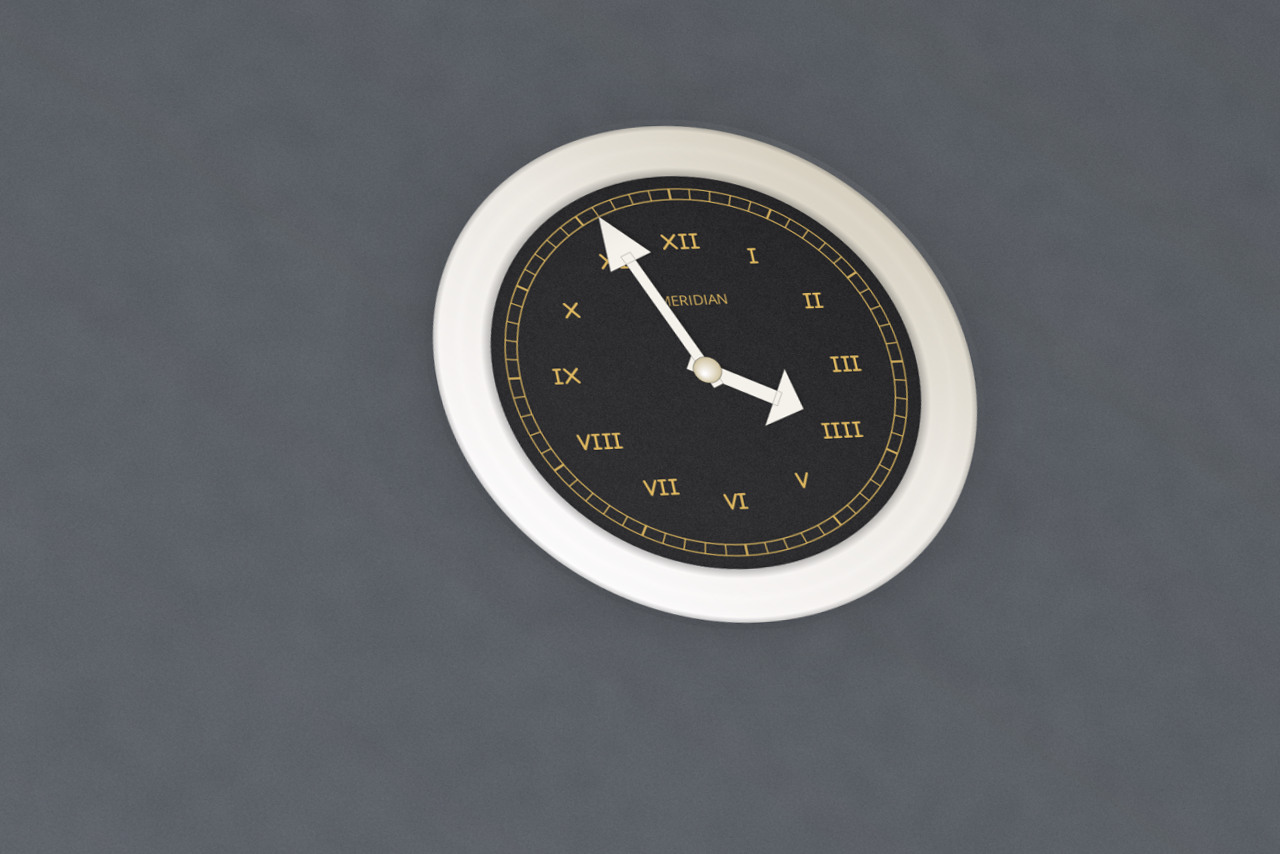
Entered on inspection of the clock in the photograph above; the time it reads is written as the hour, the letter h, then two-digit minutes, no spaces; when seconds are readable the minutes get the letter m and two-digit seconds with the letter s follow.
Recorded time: 3h56
